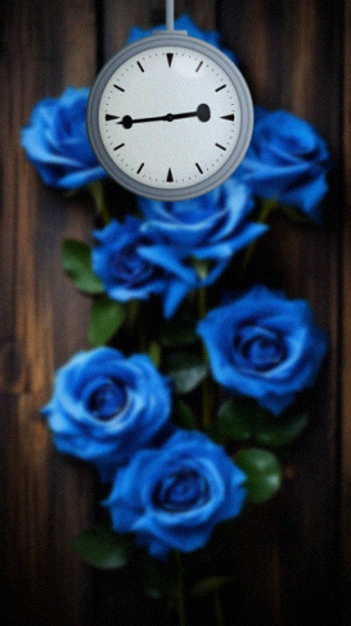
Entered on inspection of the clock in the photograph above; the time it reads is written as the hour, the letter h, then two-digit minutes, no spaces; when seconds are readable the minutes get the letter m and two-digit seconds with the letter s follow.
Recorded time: 2h44
